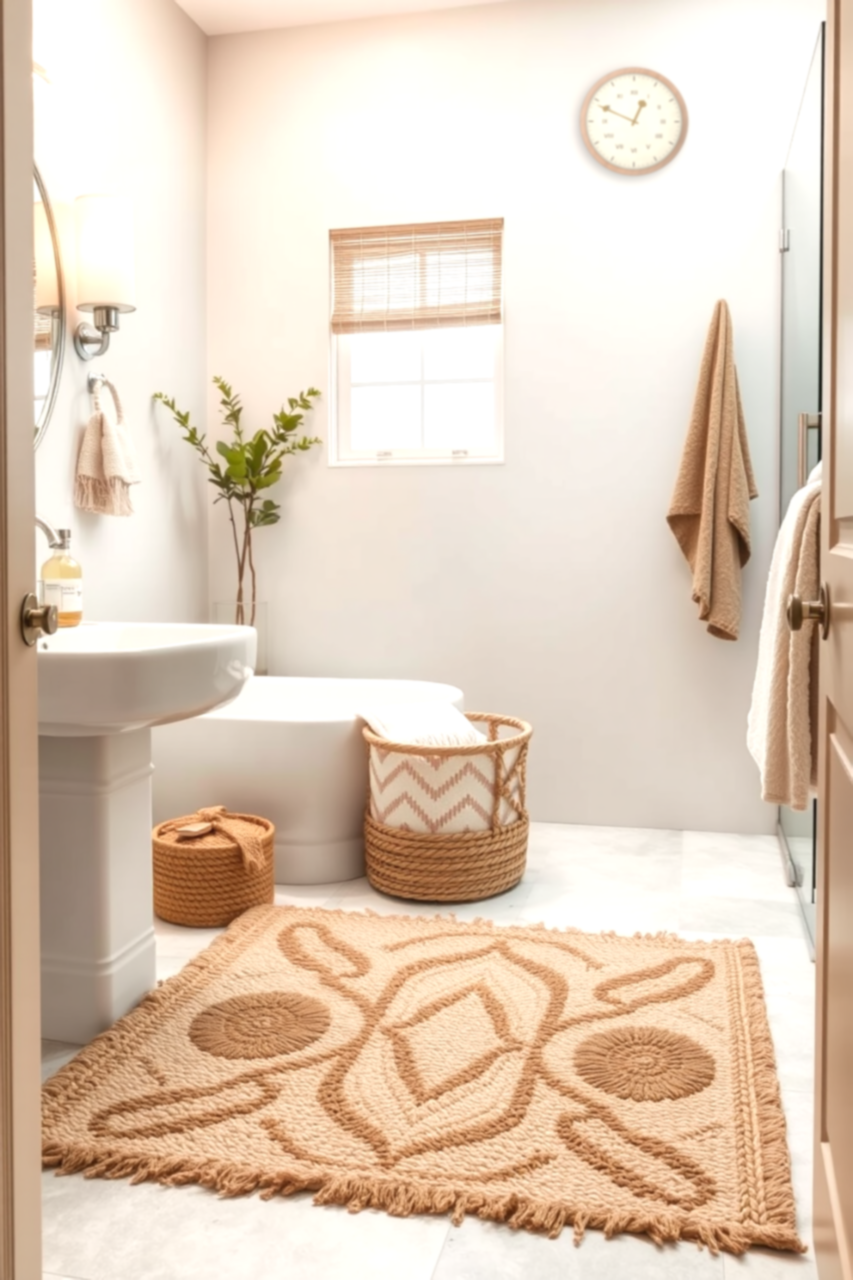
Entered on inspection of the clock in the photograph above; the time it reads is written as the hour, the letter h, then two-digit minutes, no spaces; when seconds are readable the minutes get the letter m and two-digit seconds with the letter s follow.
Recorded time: 12h49
